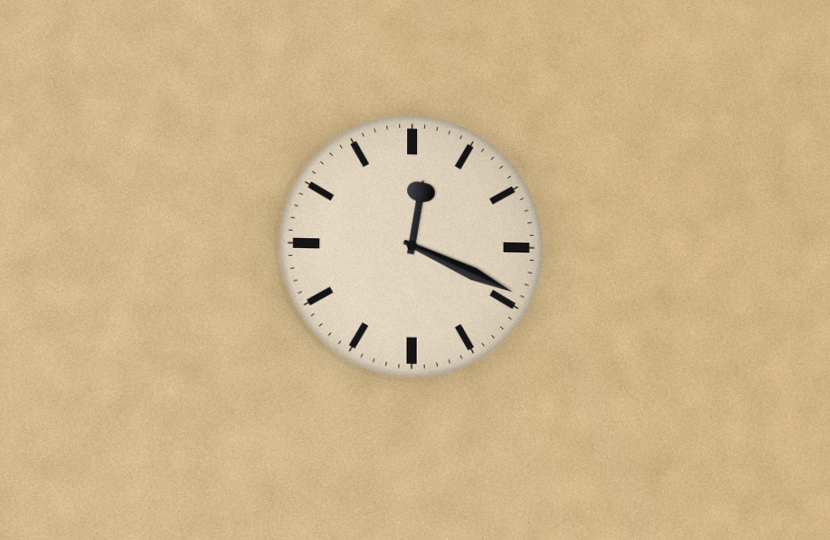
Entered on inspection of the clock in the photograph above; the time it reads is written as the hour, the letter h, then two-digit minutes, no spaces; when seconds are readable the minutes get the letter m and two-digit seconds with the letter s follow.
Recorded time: 12h19
